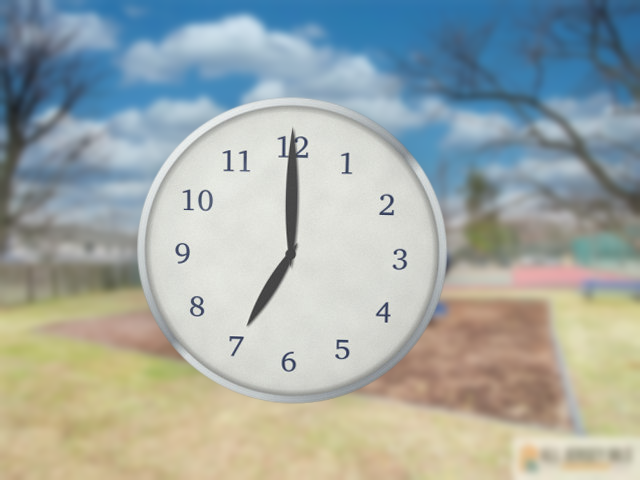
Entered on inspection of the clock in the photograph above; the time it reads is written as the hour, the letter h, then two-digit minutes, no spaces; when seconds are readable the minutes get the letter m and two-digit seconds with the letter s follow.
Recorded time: 7h00
